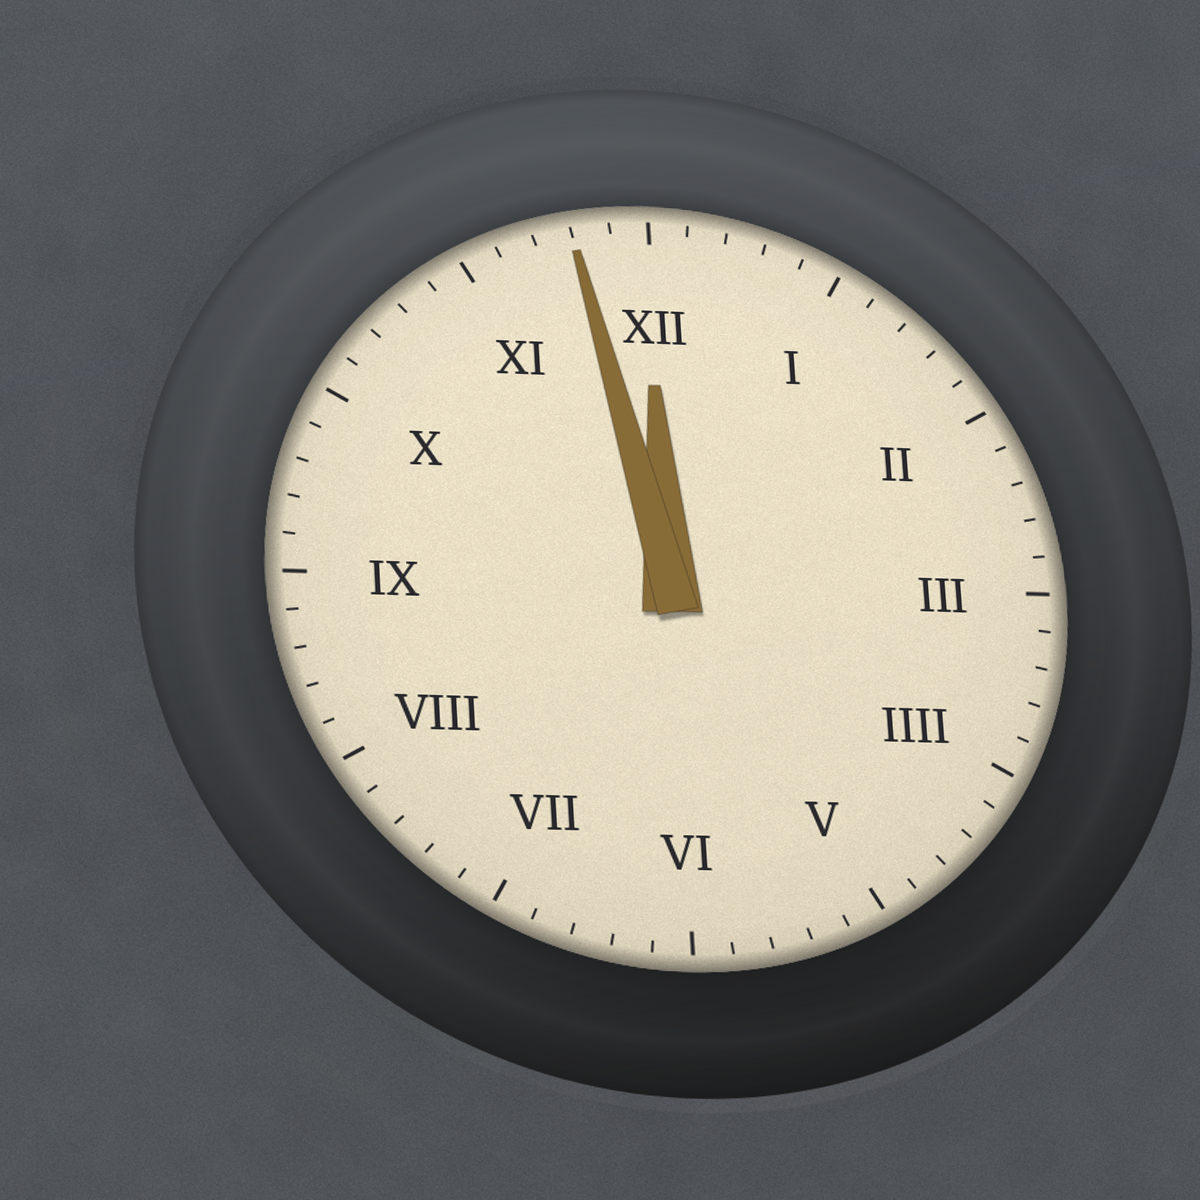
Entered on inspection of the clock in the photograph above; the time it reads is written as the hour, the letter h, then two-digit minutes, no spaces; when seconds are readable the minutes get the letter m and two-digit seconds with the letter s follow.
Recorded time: 11h58
